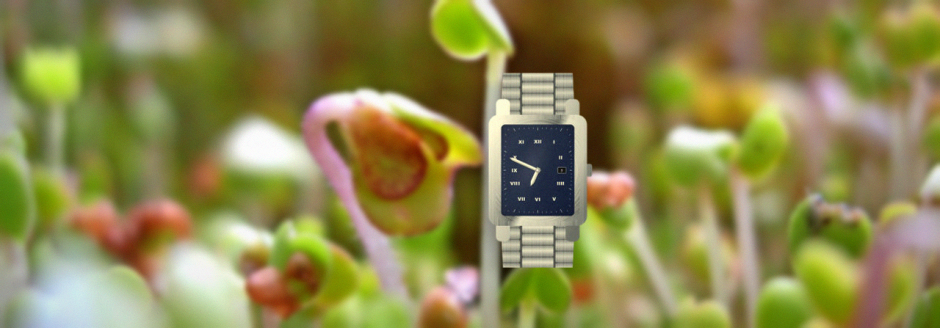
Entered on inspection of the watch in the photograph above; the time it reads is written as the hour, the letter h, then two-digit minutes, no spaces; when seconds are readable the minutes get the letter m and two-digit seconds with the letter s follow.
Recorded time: 6h49
